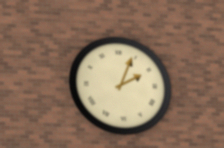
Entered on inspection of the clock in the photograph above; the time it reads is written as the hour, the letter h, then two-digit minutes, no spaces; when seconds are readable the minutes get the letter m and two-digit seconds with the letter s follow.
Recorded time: 2h04
